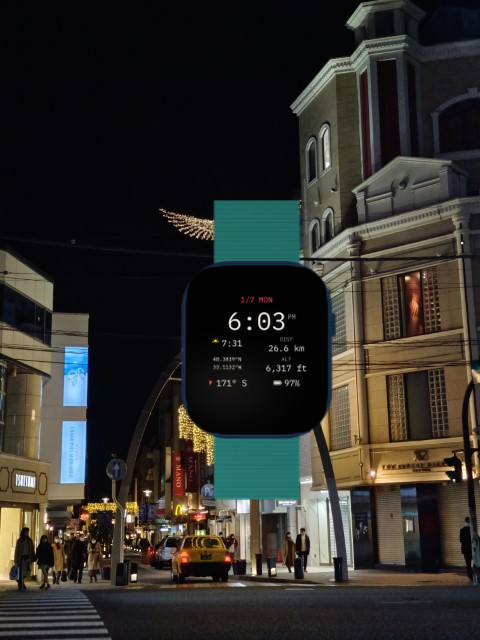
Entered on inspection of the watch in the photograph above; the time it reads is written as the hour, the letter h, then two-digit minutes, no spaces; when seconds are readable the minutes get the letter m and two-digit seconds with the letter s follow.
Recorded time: 6h03
